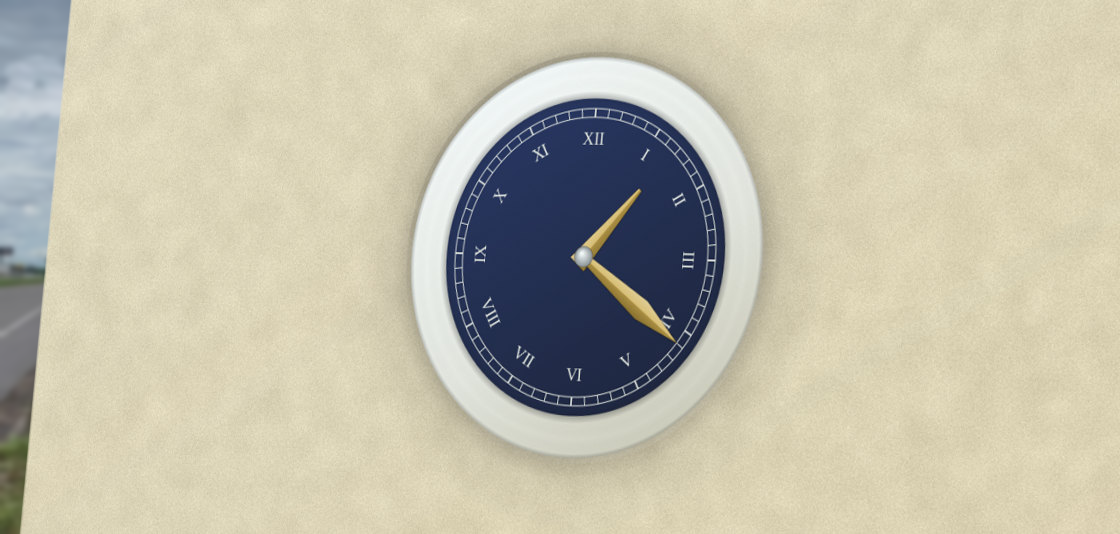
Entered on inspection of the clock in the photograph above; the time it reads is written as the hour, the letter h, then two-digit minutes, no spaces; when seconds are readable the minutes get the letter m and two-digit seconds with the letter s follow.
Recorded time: 1h21
